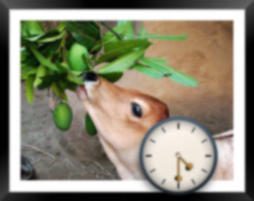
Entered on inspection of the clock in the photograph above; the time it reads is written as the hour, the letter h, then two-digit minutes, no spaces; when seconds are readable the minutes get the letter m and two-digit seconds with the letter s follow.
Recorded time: 4h30
